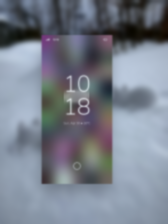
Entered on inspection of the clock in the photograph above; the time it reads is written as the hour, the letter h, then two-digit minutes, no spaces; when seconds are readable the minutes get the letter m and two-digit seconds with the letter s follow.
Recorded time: 10h18
